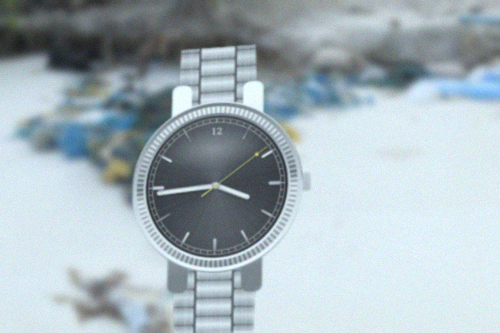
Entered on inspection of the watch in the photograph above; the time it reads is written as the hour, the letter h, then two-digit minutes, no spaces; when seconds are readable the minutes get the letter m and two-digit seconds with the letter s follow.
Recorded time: 3h44m09s
